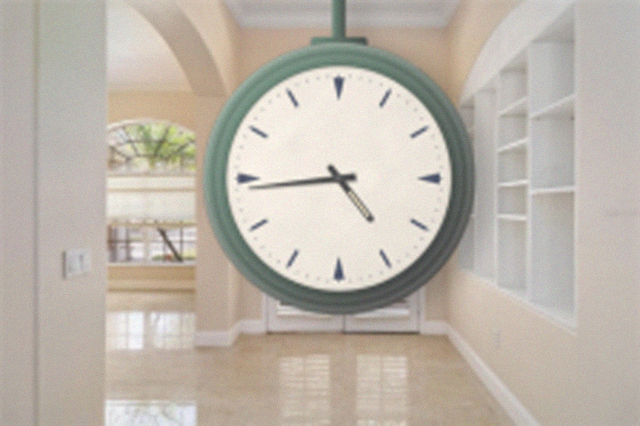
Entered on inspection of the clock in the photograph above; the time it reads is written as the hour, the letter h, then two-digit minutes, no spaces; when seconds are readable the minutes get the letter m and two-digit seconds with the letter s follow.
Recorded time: 4h44
